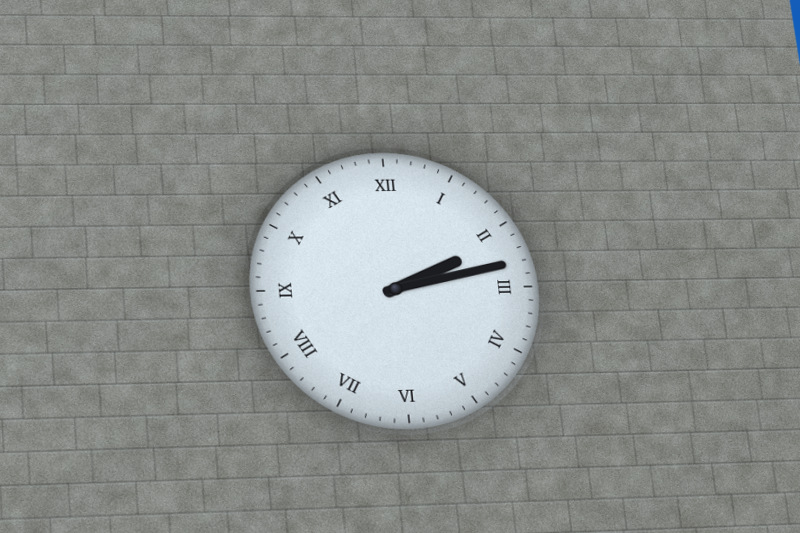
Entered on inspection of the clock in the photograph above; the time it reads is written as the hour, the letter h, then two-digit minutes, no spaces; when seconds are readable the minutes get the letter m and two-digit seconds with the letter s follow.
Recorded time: 2h13
